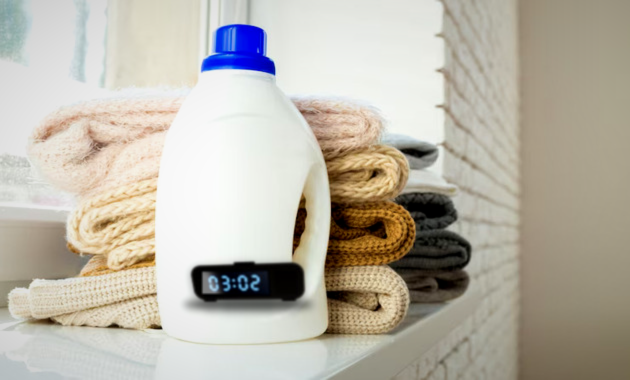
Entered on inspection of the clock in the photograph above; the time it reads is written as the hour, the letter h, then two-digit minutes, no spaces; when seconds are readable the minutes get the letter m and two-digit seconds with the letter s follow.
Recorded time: 3h02
